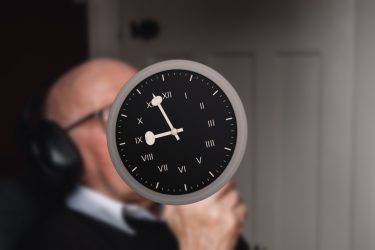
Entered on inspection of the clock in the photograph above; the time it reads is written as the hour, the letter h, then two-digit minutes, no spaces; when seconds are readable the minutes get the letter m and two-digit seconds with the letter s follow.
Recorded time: 8h57
